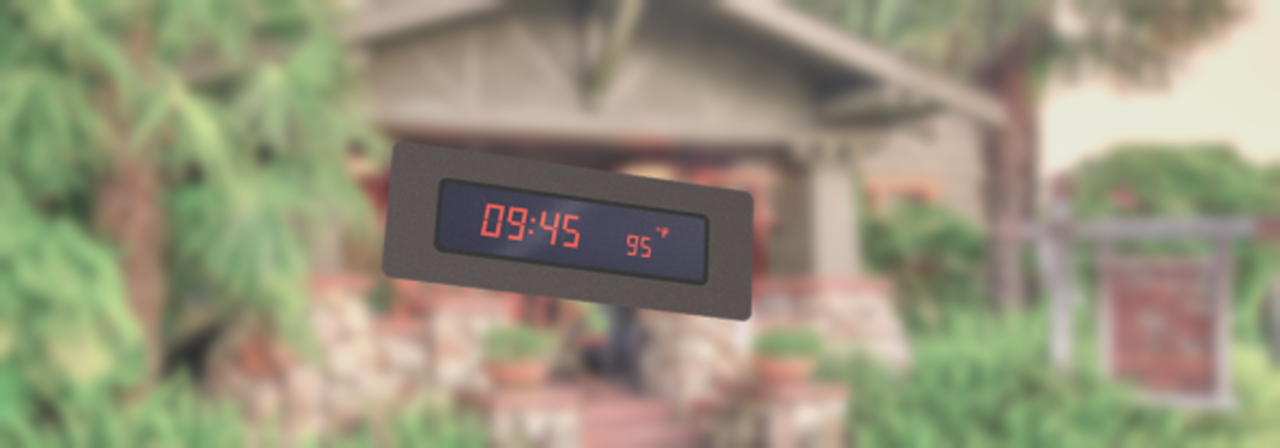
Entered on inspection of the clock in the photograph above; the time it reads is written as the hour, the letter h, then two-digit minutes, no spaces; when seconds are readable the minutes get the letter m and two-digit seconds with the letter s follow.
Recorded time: 9h45
